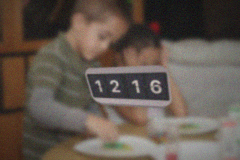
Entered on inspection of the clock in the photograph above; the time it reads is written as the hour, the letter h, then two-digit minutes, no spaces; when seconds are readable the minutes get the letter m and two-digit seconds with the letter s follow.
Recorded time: 12h16
